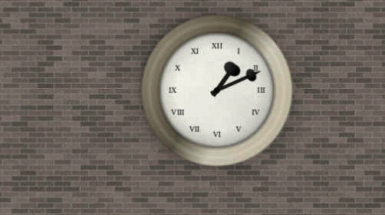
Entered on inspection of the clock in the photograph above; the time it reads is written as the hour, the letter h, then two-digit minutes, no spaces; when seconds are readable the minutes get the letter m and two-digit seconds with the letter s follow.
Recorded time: 1h11
